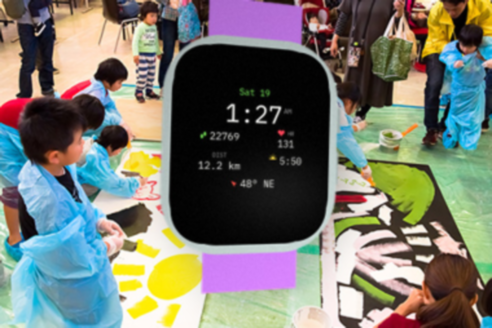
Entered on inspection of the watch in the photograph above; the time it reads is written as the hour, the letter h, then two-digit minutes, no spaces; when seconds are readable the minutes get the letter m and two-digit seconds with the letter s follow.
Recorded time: 1h27
